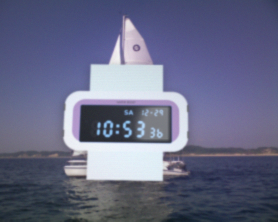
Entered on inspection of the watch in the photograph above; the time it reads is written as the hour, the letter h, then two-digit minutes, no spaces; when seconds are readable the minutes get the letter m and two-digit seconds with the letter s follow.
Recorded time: 10h53m36s
